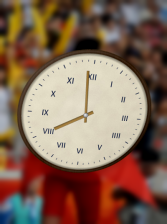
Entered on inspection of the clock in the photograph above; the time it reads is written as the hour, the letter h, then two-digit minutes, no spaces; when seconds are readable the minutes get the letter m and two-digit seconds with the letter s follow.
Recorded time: 7h59
